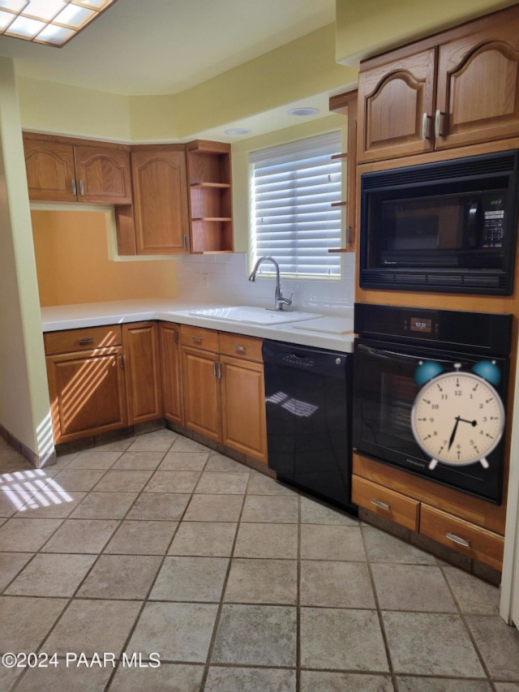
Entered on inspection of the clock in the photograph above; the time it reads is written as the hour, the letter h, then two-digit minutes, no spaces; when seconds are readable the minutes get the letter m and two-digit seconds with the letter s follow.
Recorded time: 3h33
